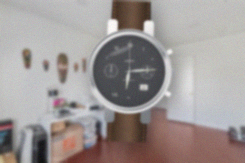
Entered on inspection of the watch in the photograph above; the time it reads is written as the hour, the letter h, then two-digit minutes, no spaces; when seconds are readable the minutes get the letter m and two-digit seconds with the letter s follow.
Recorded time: 6h14
